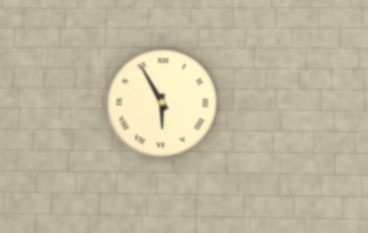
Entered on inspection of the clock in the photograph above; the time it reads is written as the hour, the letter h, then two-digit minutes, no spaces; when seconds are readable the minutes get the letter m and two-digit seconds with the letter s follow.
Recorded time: 5h55
